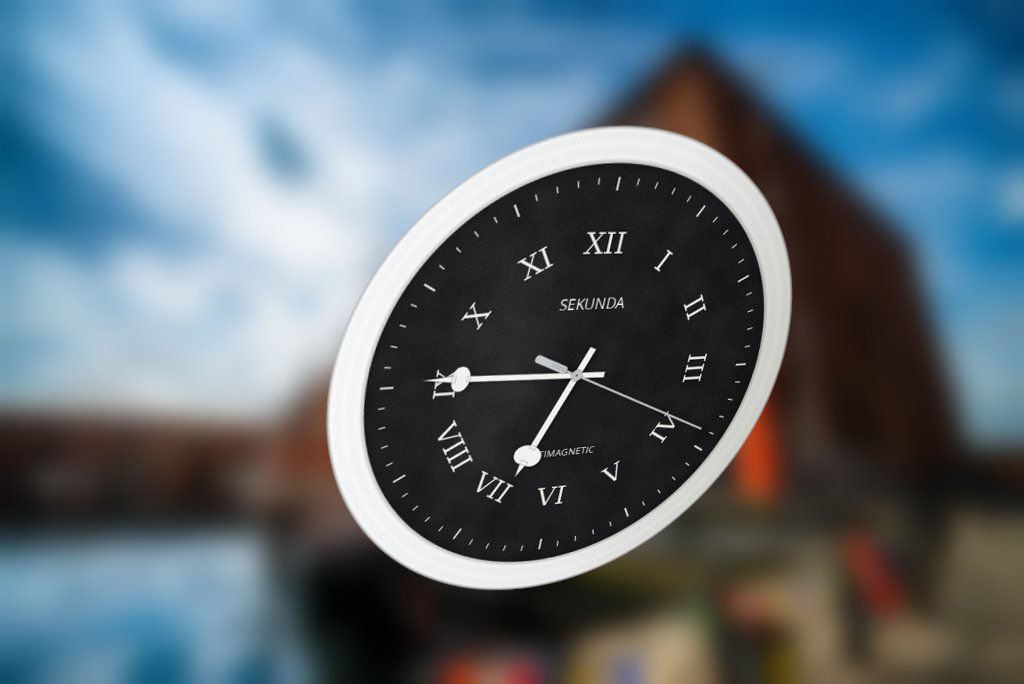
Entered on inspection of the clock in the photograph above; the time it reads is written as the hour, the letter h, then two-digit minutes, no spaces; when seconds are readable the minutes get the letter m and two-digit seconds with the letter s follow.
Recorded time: 6h45m19s
